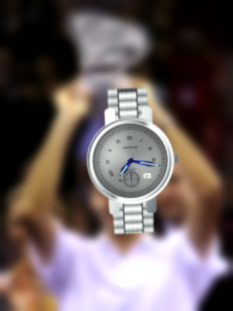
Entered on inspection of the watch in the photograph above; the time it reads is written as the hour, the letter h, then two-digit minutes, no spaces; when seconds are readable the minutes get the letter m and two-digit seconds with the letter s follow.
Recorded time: 7h17
